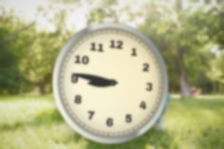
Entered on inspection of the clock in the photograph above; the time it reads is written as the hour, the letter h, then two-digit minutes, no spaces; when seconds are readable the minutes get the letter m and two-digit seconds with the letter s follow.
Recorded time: 8h46
